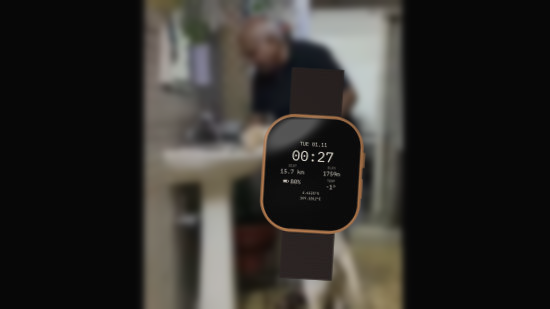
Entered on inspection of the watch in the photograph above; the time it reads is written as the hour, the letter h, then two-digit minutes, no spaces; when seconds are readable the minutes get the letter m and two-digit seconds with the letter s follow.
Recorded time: 0h27
